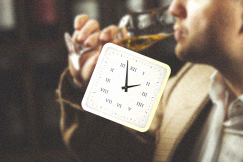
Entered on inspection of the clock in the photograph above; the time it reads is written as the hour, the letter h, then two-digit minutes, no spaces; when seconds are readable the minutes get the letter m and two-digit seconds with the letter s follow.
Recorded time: 1h57
